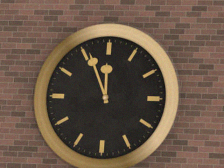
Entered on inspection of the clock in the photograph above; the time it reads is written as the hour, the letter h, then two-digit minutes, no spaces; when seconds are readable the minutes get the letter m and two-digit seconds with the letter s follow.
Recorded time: 11h56
